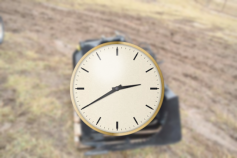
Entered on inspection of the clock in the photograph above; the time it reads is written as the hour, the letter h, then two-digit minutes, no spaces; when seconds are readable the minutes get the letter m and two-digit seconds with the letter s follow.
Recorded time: 2h40
